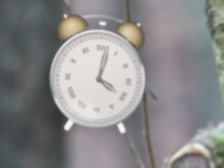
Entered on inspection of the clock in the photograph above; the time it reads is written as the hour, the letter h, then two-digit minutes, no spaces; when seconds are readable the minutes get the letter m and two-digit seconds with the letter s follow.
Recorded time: 4h02
